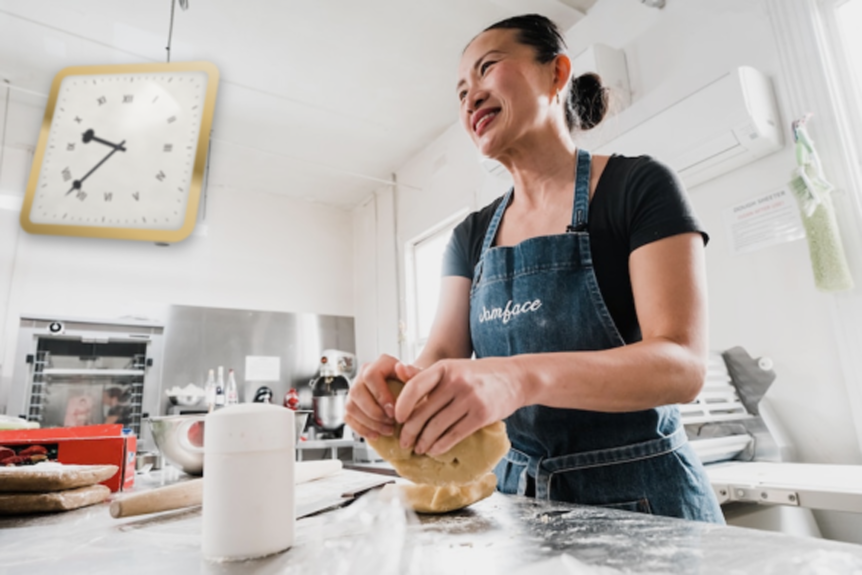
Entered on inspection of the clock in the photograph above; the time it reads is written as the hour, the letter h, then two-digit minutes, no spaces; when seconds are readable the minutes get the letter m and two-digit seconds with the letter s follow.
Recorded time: 9h37
